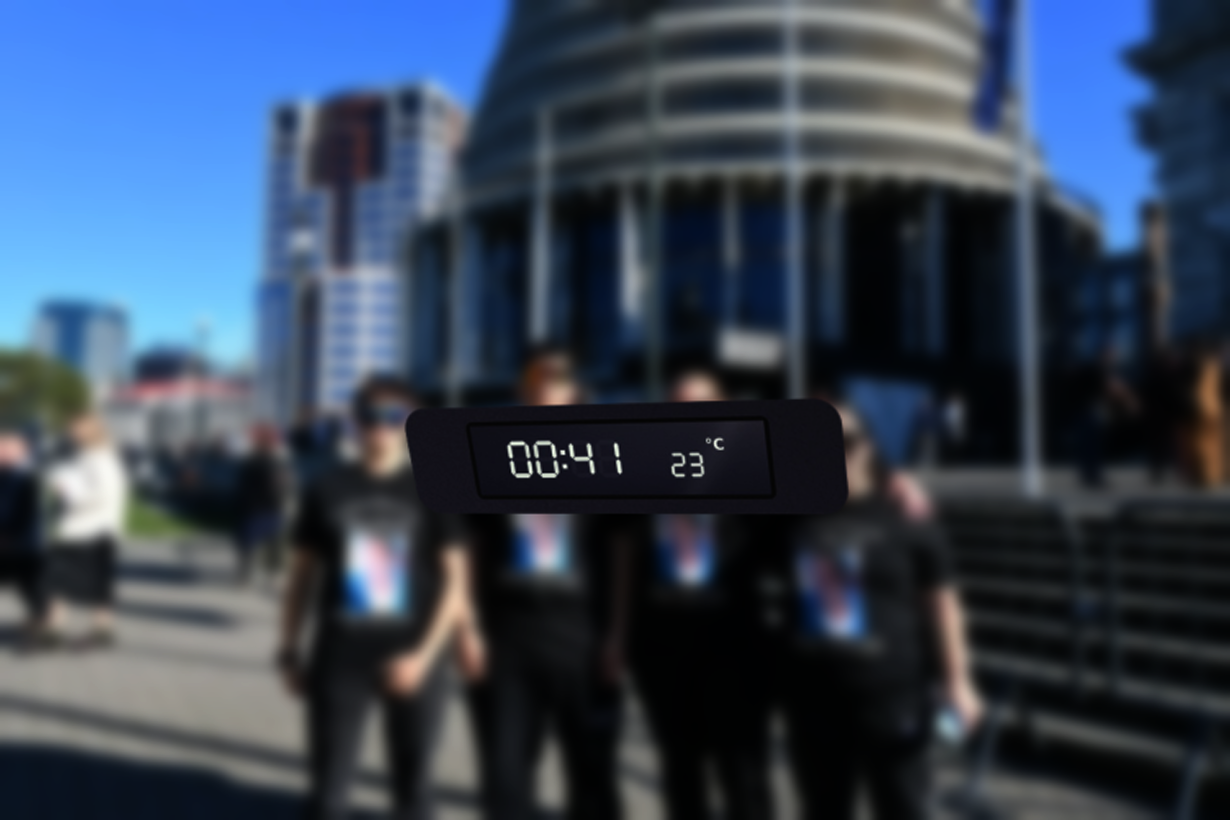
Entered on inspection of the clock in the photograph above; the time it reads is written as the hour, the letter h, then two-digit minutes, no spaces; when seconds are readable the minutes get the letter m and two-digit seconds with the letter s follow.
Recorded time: 0h41
